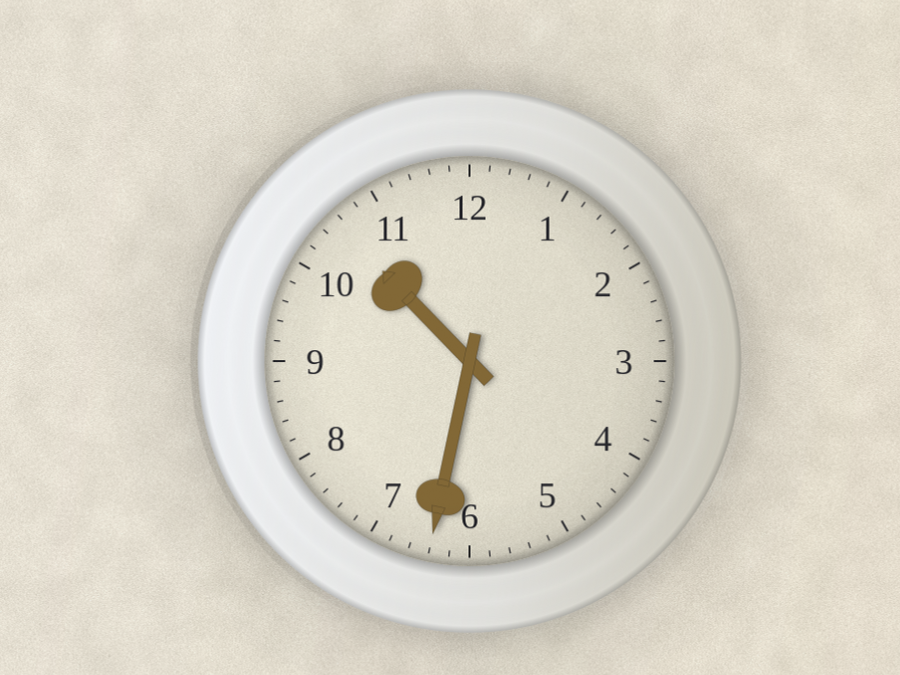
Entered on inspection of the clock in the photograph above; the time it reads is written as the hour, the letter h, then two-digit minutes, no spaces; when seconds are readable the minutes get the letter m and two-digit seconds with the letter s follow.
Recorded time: 10h32
